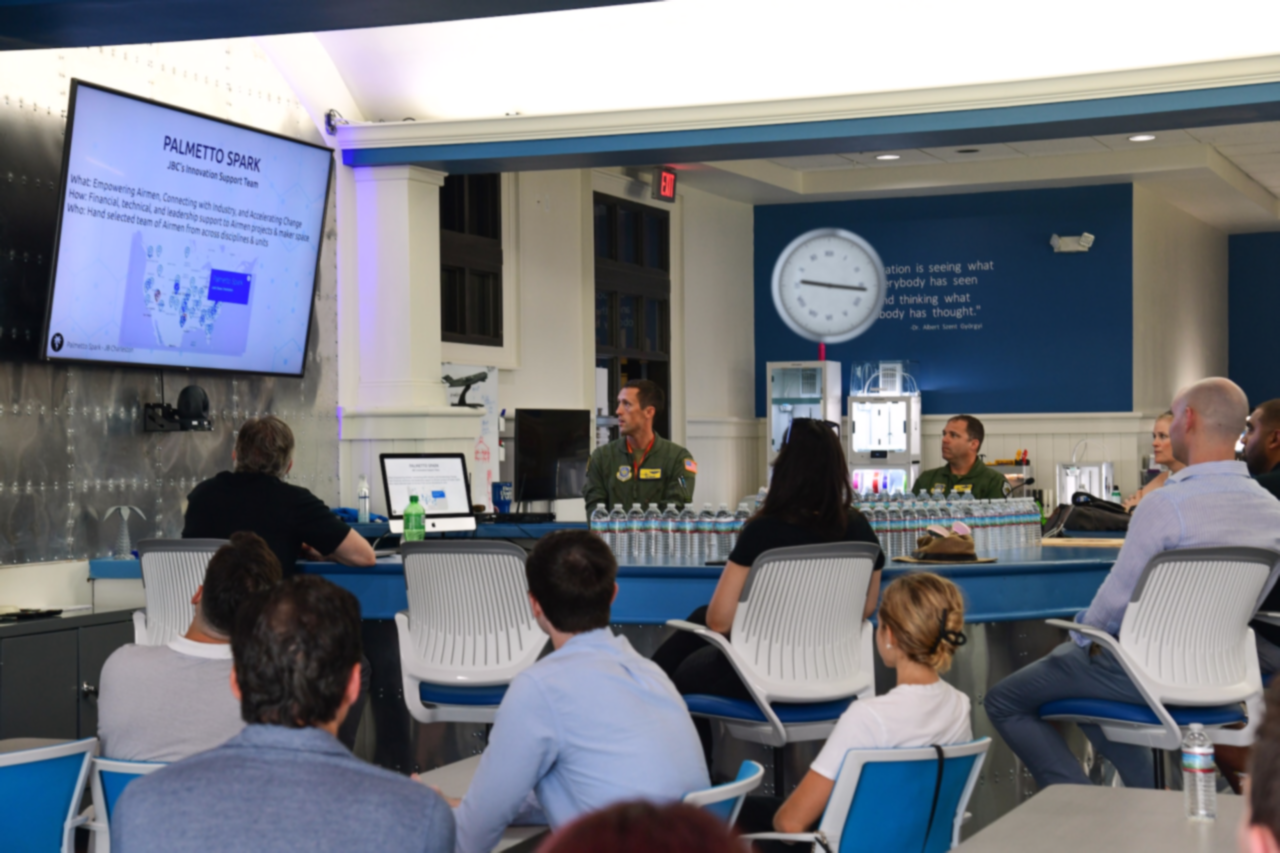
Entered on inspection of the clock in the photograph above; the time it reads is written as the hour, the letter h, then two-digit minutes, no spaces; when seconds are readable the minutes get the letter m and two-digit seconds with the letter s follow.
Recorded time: 9h16
